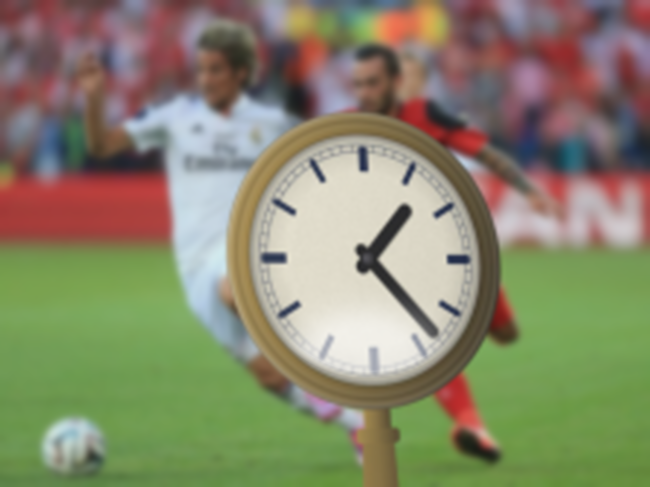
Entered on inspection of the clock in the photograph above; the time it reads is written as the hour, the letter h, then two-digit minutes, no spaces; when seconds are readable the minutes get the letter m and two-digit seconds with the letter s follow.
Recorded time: 1h23
